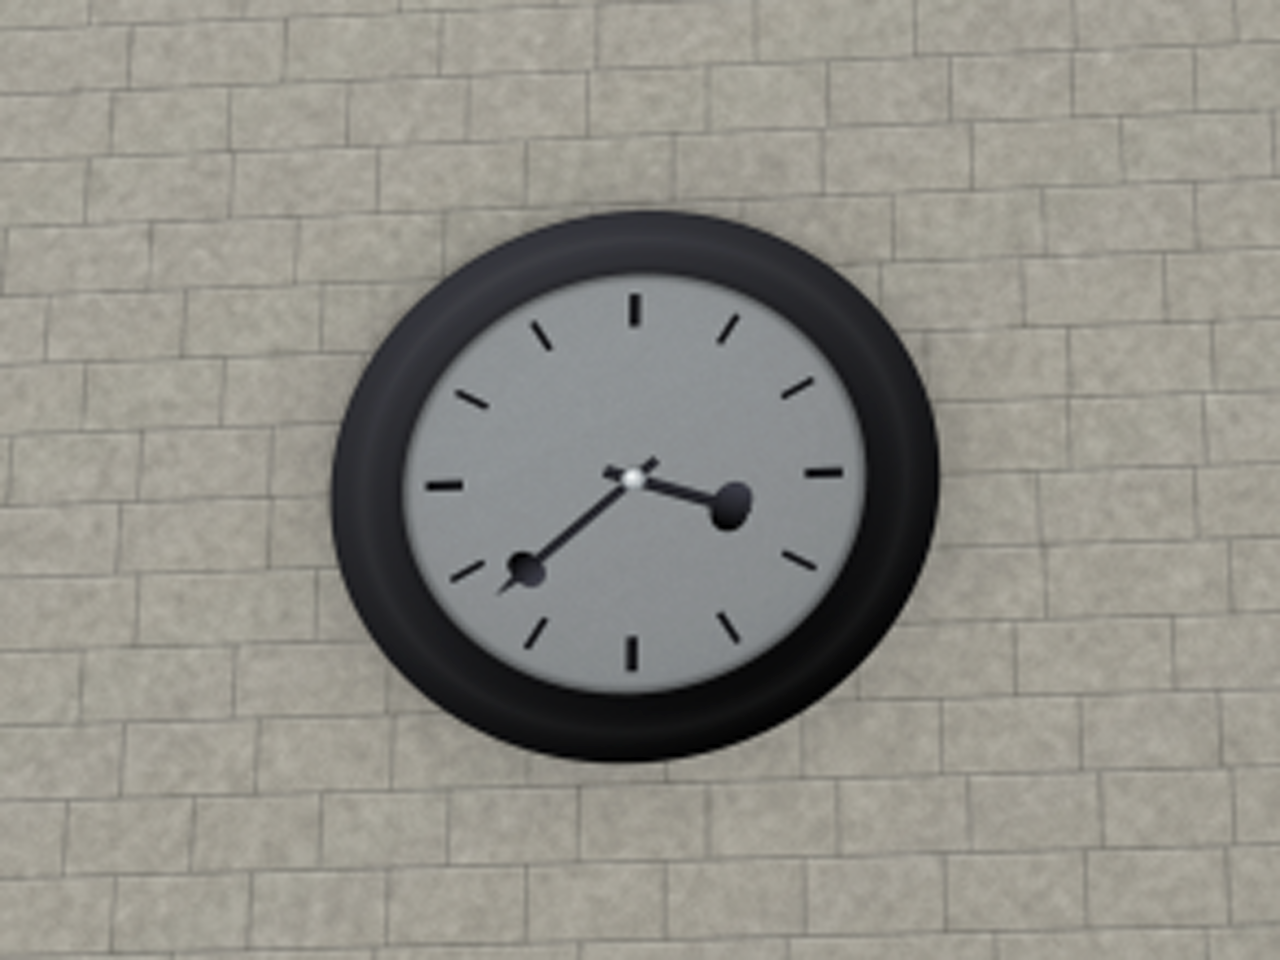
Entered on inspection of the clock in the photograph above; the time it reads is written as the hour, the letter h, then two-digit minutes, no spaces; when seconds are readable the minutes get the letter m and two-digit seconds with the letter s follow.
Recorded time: 3h38
